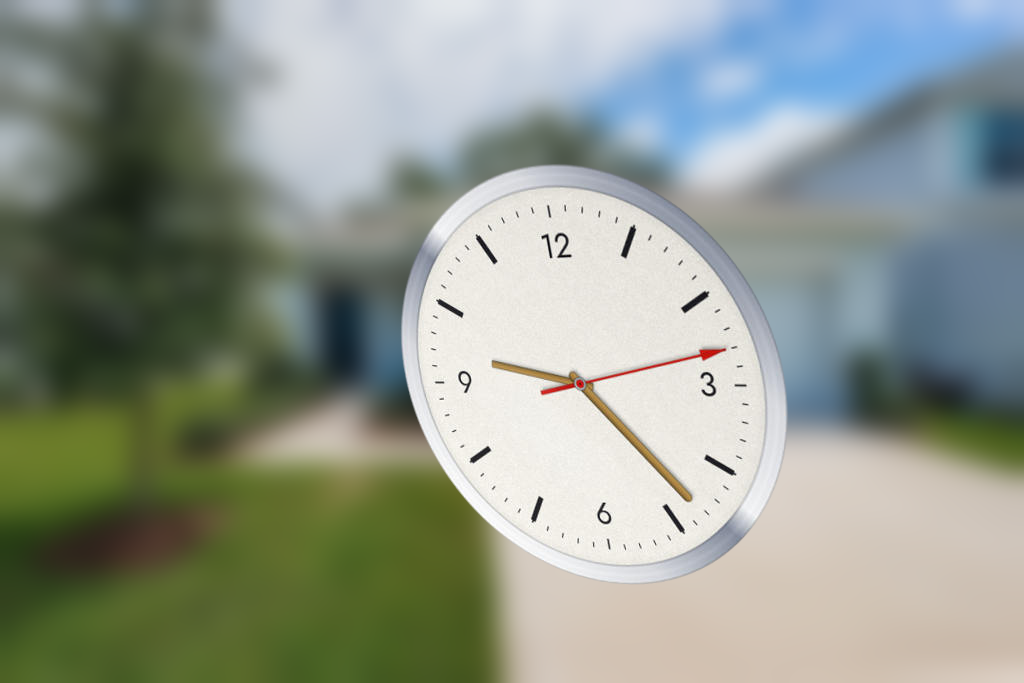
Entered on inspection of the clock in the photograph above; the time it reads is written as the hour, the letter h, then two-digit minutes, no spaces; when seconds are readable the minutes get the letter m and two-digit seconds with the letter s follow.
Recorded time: 9h23m13s
